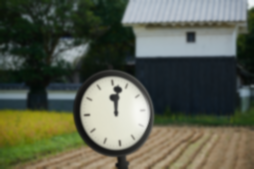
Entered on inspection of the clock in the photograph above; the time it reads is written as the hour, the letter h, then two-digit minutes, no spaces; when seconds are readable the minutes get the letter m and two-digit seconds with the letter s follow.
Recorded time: 12h02
